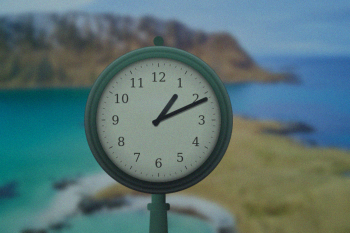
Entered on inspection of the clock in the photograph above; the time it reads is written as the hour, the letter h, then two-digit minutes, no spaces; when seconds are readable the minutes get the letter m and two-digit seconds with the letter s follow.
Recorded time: 1h11
